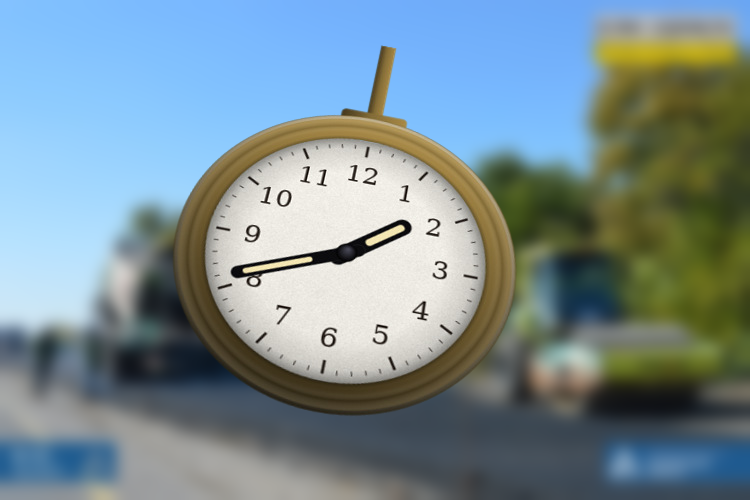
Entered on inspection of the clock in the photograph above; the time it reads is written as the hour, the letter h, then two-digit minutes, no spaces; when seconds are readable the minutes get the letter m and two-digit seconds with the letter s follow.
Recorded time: 1h41
